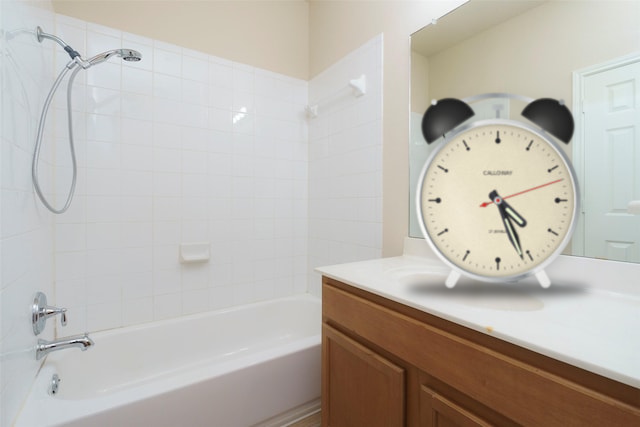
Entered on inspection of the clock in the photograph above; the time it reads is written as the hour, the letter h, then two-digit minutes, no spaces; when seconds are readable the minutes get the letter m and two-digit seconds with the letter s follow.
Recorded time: 4h26m12s
